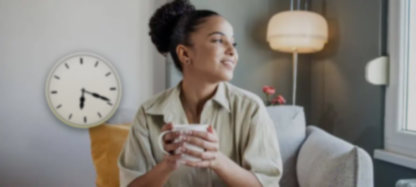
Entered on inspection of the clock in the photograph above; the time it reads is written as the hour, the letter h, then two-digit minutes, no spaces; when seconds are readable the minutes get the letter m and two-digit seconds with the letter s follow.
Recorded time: 6h19
